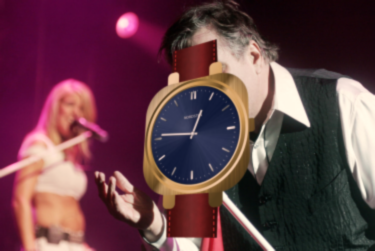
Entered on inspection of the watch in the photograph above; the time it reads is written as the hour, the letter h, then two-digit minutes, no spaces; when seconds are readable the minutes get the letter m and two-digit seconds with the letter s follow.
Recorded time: 12h46
